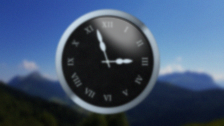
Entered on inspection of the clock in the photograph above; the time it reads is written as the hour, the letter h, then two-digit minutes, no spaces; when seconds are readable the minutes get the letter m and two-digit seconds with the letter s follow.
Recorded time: 2h57
